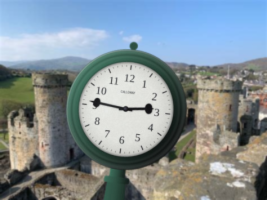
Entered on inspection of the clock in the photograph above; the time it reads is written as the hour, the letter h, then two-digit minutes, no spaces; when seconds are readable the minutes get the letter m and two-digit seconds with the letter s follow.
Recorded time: 2h46
